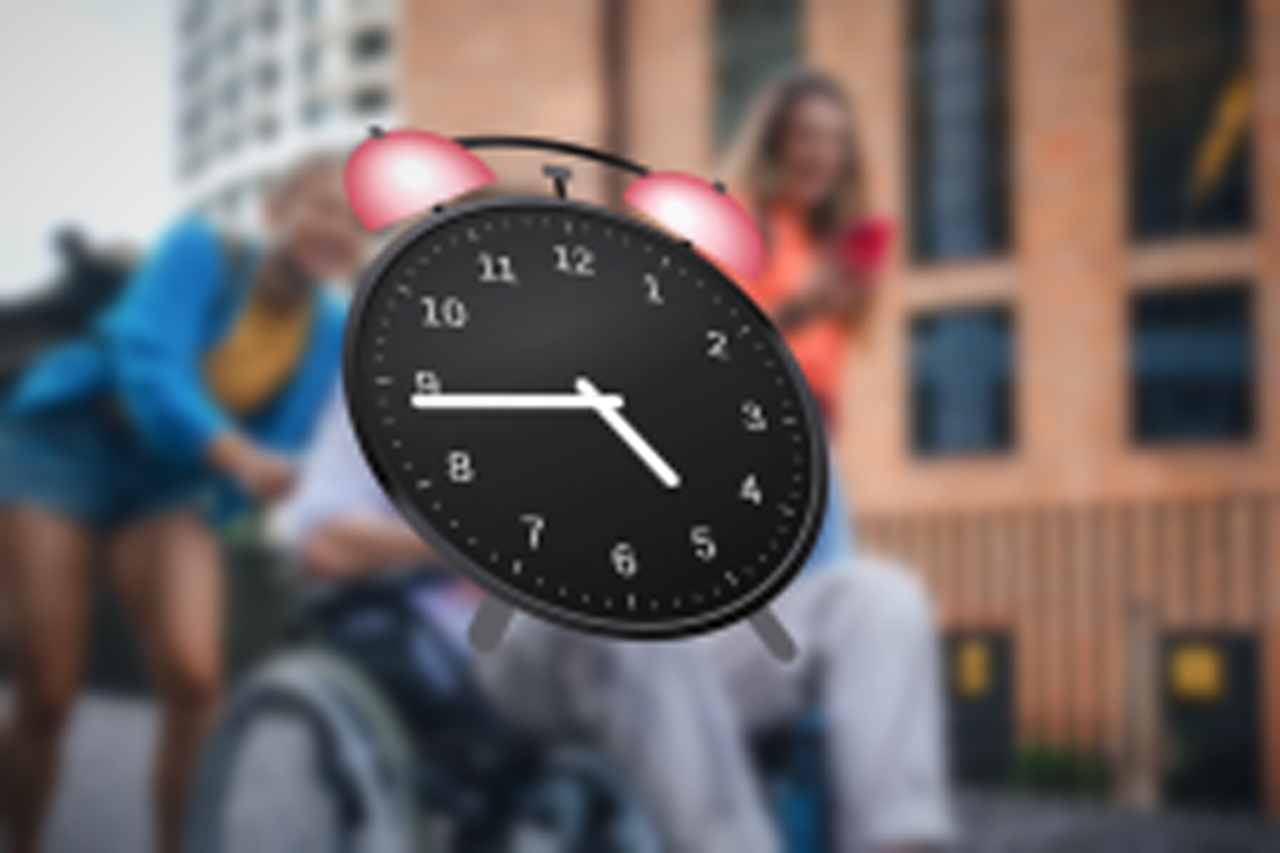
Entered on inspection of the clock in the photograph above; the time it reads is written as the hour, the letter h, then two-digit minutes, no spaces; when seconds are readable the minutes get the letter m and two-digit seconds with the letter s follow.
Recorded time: 4h44
